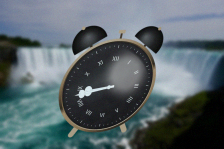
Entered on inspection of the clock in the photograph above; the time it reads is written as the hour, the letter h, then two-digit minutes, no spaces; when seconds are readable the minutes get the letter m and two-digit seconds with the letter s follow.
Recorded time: 8h43
